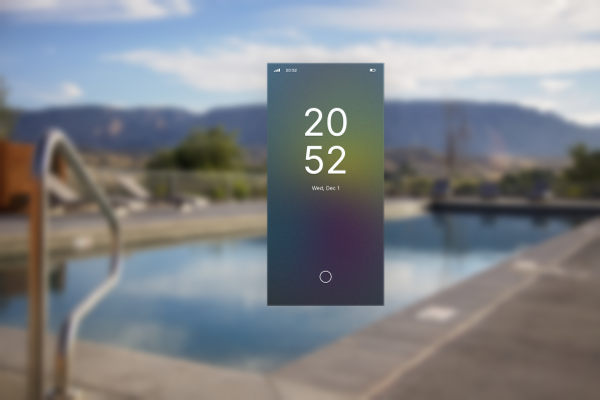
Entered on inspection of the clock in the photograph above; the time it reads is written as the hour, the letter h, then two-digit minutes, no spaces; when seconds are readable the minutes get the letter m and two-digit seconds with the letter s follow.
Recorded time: 20h52
